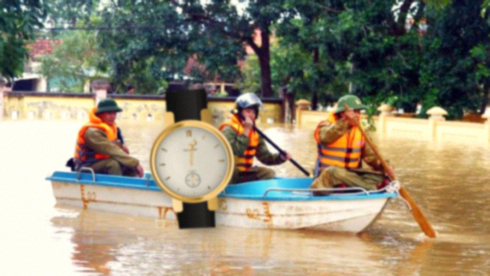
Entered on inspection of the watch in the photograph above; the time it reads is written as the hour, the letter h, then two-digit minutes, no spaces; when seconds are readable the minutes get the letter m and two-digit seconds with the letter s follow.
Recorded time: 12h02
